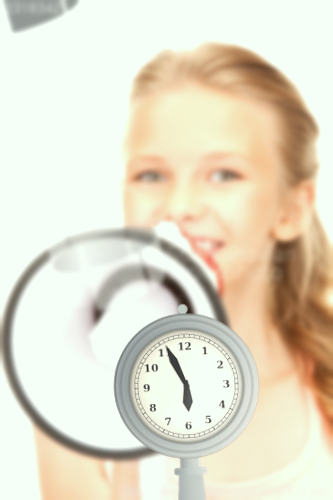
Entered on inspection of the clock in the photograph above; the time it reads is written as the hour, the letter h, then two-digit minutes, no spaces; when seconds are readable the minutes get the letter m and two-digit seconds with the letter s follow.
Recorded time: 5h56
